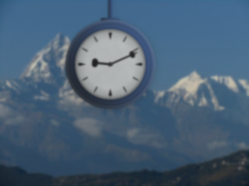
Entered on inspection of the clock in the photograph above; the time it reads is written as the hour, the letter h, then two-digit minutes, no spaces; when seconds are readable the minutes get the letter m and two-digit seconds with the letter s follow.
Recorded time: 9h11
